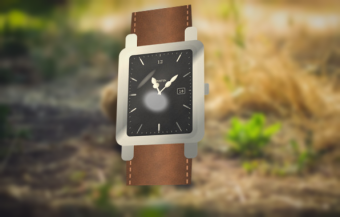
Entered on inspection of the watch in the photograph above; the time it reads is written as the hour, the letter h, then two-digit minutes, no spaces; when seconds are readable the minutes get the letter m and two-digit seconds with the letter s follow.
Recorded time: 11h08
